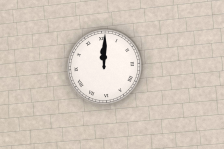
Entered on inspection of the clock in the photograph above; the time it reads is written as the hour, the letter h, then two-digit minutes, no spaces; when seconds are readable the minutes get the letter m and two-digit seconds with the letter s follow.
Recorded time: 12h01
